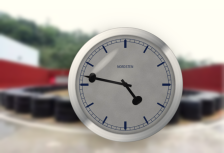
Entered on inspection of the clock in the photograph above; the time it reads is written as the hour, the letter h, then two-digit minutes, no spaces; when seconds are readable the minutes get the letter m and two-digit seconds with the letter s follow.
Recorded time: 4h47
